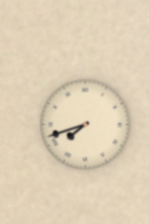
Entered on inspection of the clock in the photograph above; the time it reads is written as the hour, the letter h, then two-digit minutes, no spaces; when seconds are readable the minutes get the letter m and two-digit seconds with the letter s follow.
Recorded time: 7h42
